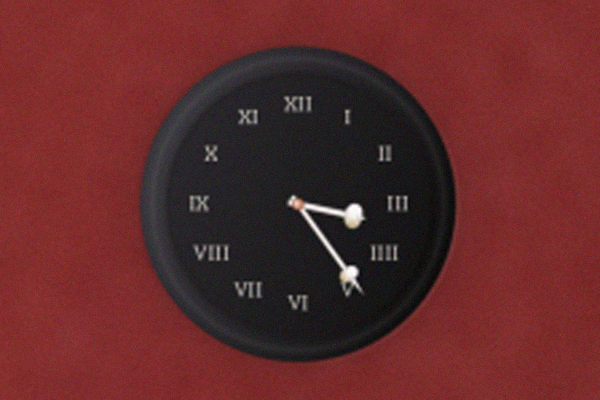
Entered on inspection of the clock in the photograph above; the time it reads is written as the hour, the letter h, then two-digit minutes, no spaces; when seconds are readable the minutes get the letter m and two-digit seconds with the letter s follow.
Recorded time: 3h24
